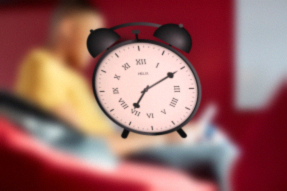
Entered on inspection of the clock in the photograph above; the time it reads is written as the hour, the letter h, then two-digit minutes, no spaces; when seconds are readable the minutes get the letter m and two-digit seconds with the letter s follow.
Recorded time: 7h10
